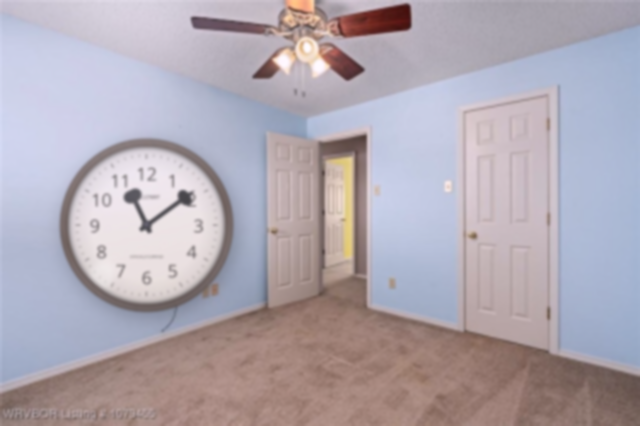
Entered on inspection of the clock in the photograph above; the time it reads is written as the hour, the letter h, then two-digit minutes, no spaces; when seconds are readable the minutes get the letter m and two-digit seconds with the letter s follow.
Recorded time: 11h09
